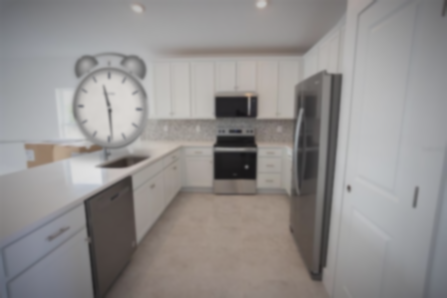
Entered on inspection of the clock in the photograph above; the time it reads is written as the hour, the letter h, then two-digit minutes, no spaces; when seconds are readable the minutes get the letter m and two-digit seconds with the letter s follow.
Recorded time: 11h29
